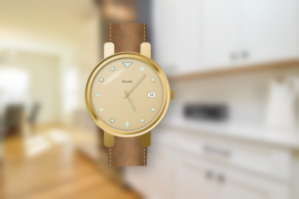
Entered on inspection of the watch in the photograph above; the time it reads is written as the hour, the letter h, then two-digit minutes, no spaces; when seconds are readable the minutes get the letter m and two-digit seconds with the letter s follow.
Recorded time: 5h07
